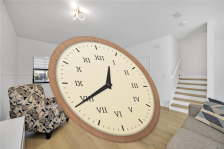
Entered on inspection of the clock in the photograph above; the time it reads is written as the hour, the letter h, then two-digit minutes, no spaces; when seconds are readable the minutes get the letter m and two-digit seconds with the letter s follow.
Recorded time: 12h40
